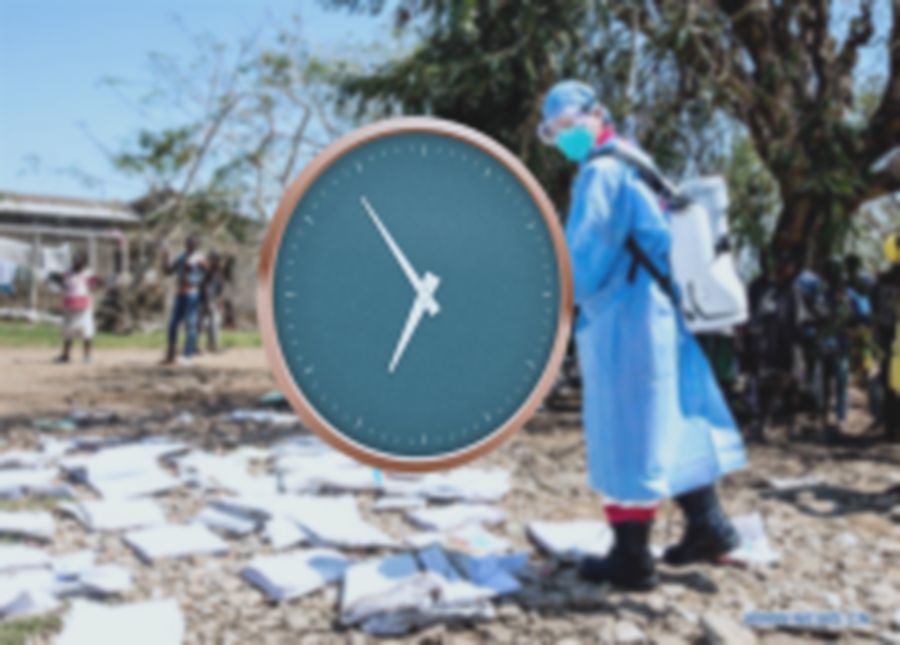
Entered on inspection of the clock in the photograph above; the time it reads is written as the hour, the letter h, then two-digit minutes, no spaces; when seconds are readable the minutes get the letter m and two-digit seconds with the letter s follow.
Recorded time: 6h54
